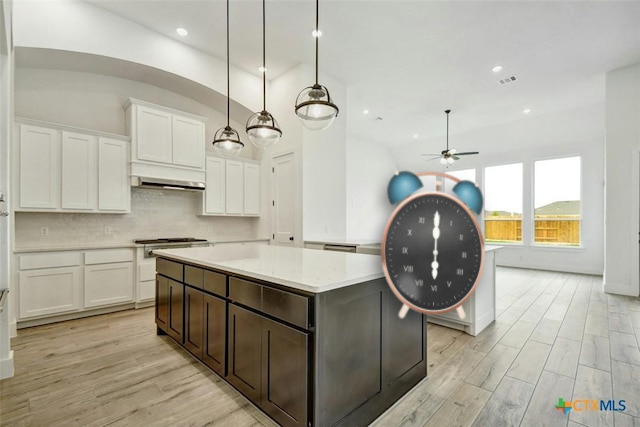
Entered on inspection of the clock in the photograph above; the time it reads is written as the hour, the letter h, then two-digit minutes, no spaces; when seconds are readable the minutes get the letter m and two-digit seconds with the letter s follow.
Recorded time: 6h00
